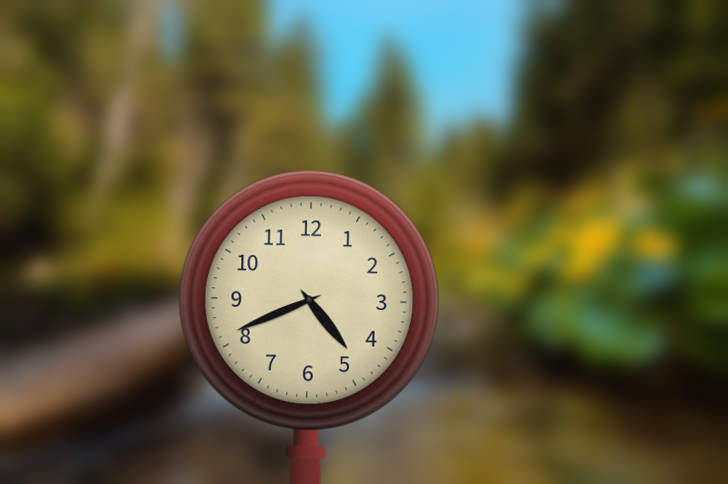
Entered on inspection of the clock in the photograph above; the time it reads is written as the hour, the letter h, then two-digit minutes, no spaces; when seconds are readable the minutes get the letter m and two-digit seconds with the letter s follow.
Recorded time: 4h41
